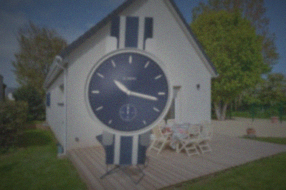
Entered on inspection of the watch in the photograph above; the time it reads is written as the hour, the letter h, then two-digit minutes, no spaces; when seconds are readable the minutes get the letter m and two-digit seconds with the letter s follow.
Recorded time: 10h17
